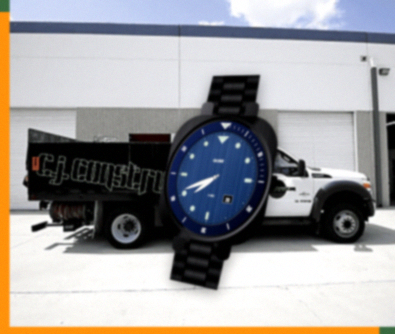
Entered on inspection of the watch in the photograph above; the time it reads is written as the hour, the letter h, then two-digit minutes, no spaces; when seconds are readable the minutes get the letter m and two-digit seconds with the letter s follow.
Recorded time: 7h41
